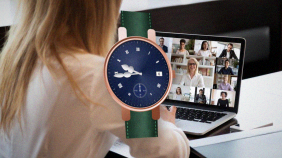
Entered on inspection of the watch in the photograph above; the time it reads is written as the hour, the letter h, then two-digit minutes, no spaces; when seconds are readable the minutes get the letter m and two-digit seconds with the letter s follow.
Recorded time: 9h44
